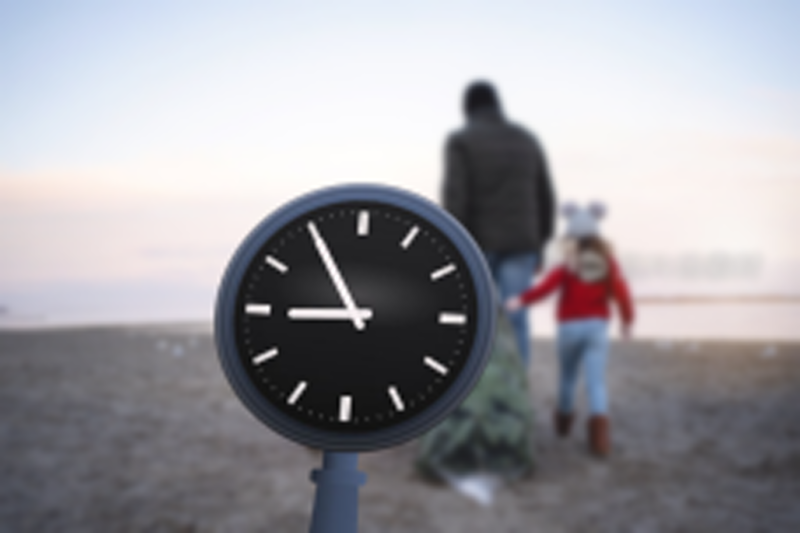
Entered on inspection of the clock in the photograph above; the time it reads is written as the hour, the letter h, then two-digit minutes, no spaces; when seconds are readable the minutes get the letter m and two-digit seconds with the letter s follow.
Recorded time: 8h55
